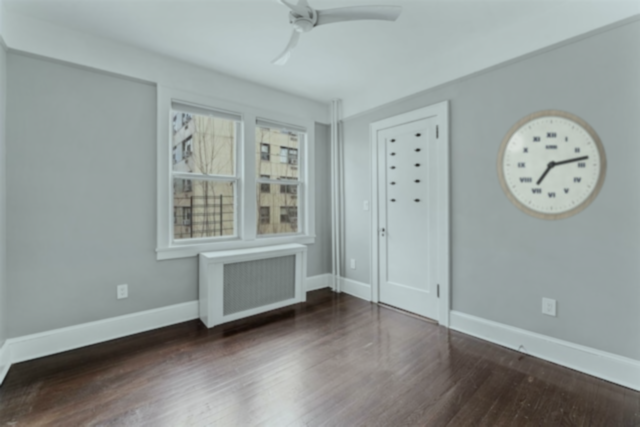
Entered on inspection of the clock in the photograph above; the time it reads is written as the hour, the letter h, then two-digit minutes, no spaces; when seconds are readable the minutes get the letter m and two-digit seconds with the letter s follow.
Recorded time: 7h13
